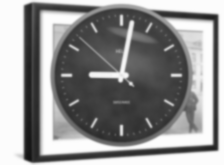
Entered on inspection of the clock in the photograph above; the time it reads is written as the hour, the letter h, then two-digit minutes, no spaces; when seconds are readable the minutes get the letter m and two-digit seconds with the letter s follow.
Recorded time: 9h01m52s
